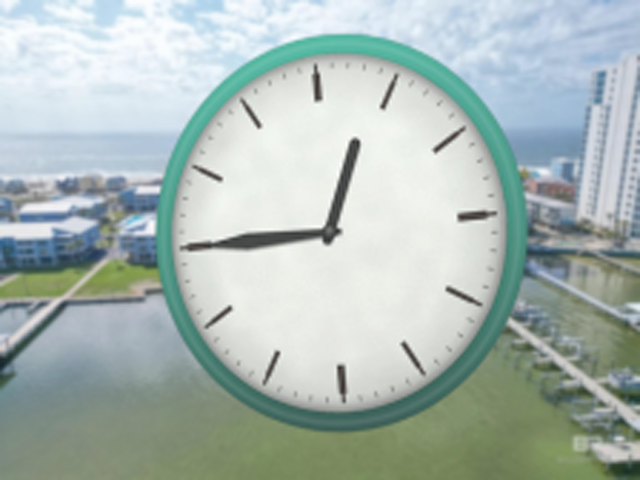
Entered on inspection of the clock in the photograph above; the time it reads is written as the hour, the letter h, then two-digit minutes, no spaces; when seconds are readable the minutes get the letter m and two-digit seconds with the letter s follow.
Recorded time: 12h45
